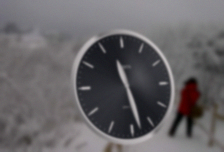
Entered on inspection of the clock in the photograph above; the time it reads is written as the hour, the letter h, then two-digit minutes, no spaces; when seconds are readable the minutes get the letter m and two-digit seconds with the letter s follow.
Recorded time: 11h28
